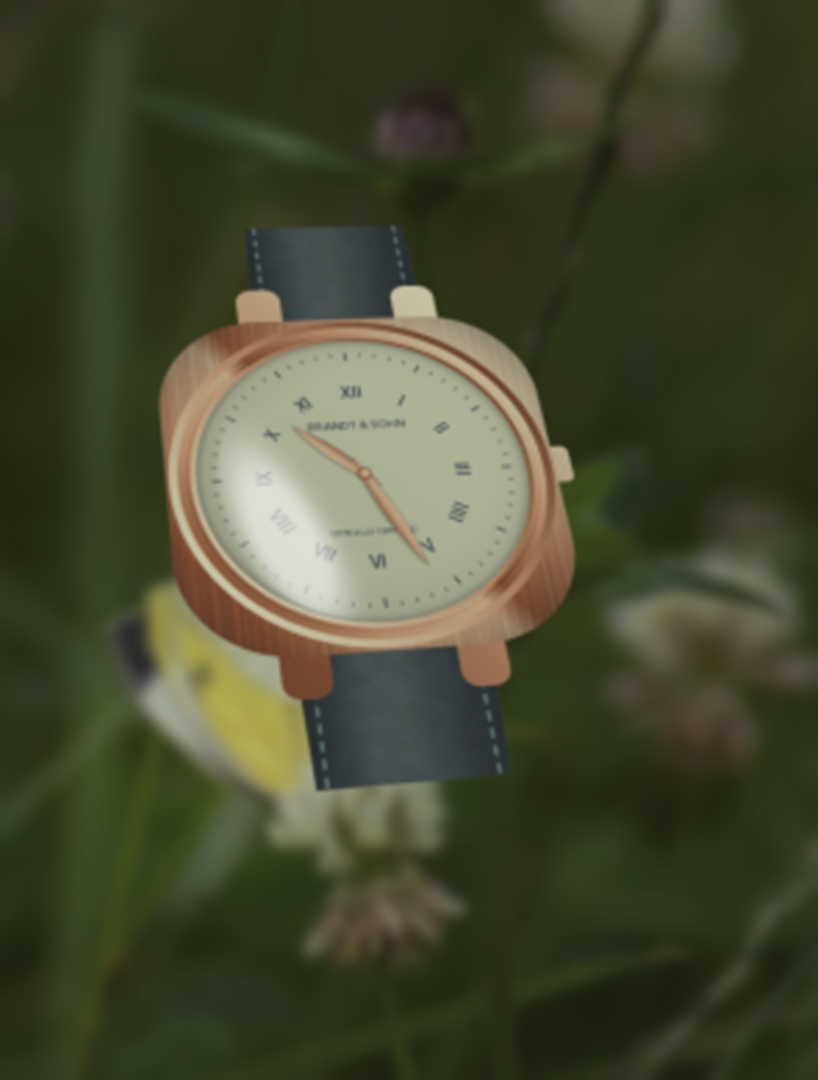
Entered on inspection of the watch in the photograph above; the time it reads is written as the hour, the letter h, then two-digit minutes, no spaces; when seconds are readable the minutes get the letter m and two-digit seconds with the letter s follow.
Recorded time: 10h26
